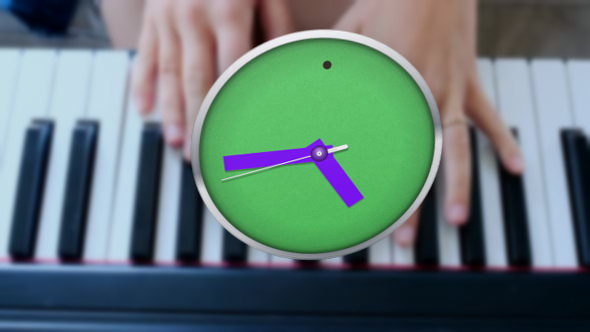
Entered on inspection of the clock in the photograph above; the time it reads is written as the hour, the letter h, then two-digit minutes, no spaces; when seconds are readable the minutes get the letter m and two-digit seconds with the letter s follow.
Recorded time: 4h43m42s
